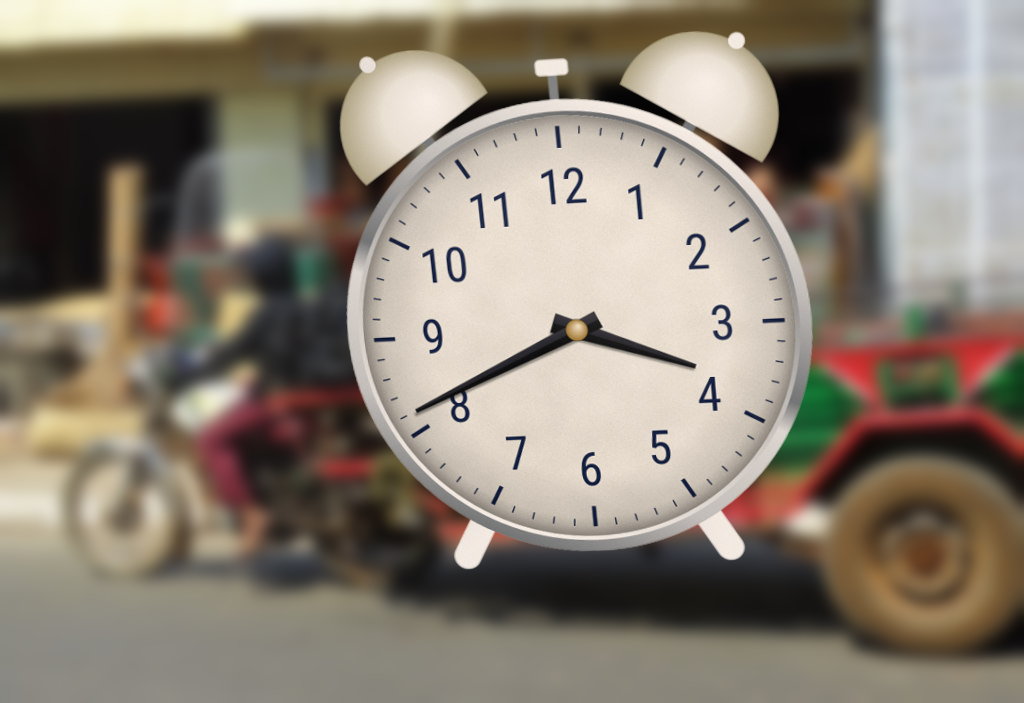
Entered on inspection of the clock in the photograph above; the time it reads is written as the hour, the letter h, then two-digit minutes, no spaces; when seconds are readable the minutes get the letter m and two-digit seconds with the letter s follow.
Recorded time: 3h41
